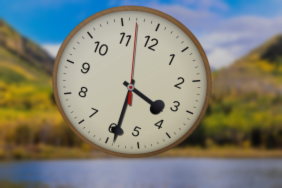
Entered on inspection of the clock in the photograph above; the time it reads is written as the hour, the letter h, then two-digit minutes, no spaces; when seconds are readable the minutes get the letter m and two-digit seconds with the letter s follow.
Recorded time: 3h28m57s
